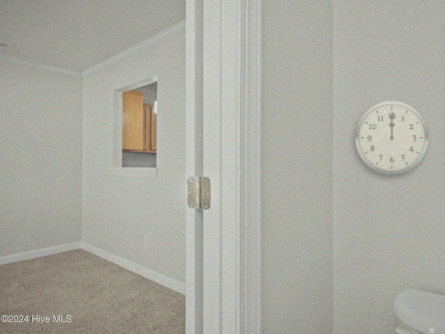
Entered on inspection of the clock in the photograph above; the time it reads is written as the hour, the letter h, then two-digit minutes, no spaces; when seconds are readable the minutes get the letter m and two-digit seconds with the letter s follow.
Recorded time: 12h00
